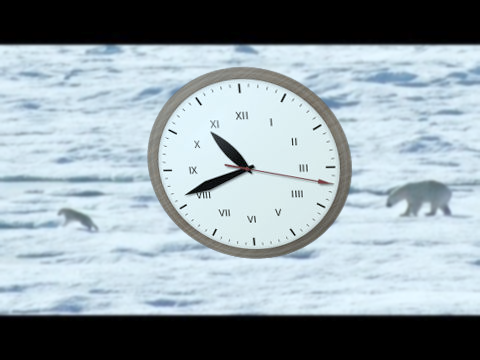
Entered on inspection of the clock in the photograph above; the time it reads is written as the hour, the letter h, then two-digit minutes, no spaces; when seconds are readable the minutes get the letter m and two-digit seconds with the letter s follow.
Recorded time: 10h41m17s
